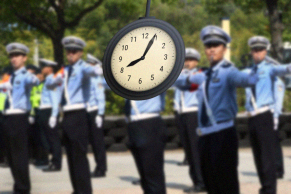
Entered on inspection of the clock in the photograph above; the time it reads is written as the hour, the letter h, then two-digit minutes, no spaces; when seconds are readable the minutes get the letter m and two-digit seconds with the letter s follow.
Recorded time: 8h04
